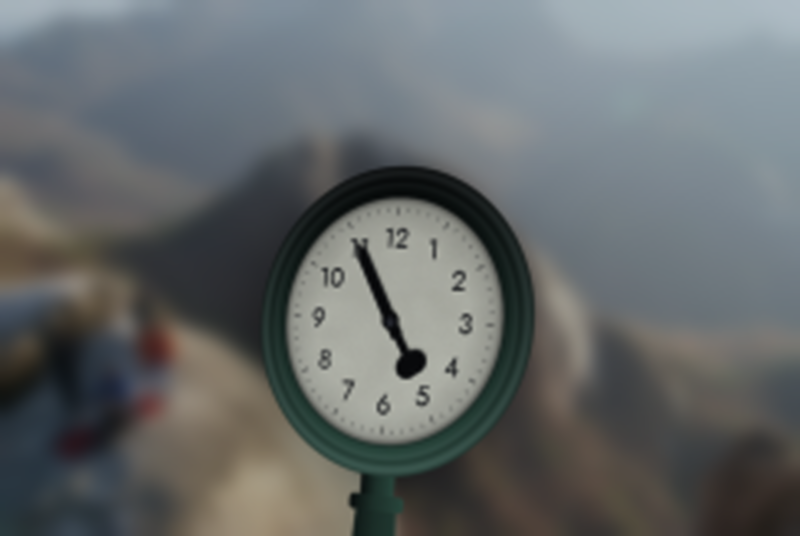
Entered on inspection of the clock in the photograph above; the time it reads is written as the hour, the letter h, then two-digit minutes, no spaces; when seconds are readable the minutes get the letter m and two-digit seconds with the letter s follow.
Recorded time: 4h55
